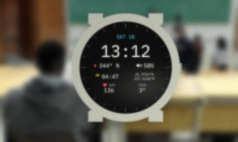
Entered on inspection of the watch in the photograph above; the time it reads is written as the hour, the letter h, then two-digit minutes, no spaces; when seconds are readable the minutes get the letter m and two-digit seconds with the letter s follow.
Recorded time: 13h12
